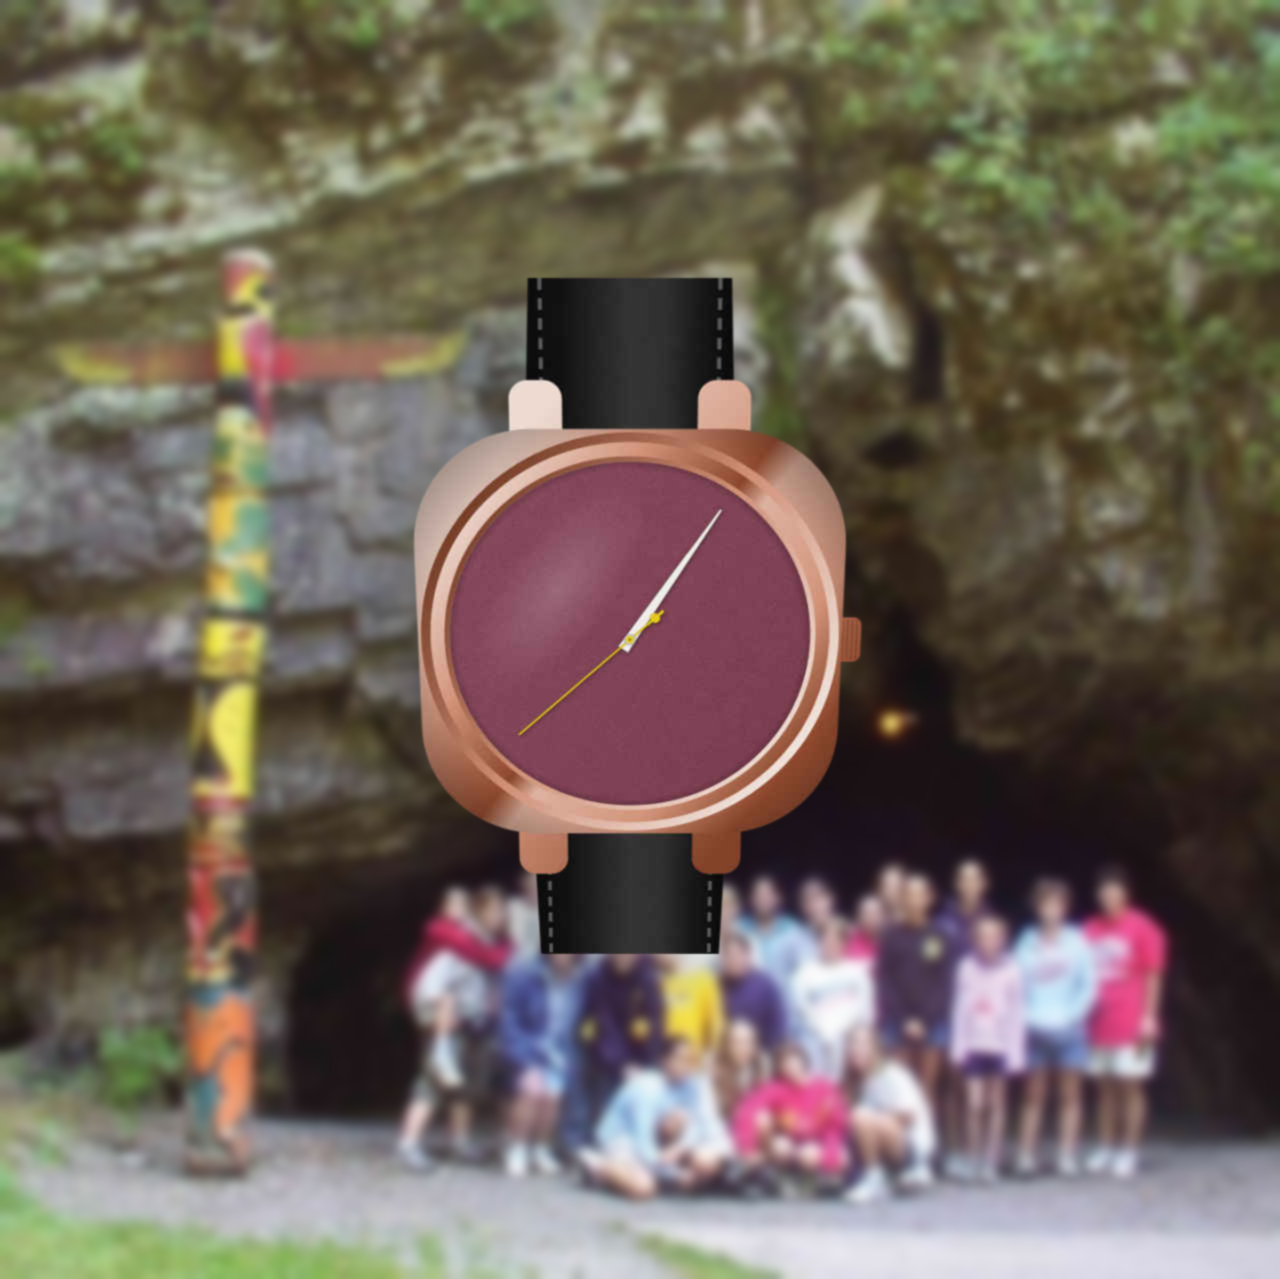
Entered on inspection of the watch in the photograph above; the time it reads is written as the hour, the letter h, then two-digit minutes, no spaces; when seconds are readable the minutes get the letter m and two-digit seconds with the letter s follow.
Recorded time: 1h05m38s
